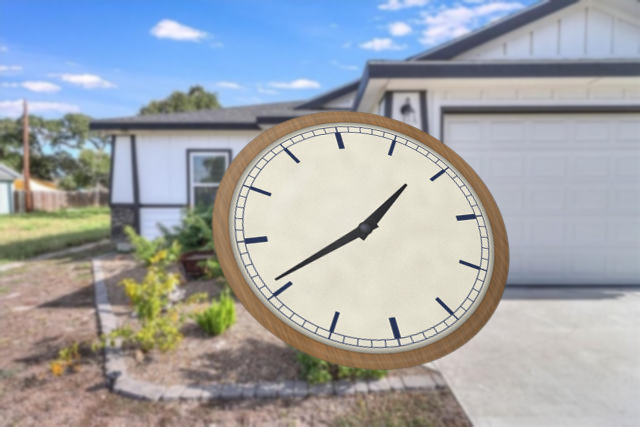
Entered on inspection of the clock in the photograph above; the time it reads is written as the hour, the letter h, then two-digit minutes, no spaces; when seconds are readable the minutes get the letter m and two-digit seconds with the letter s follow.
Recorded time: 1h41
